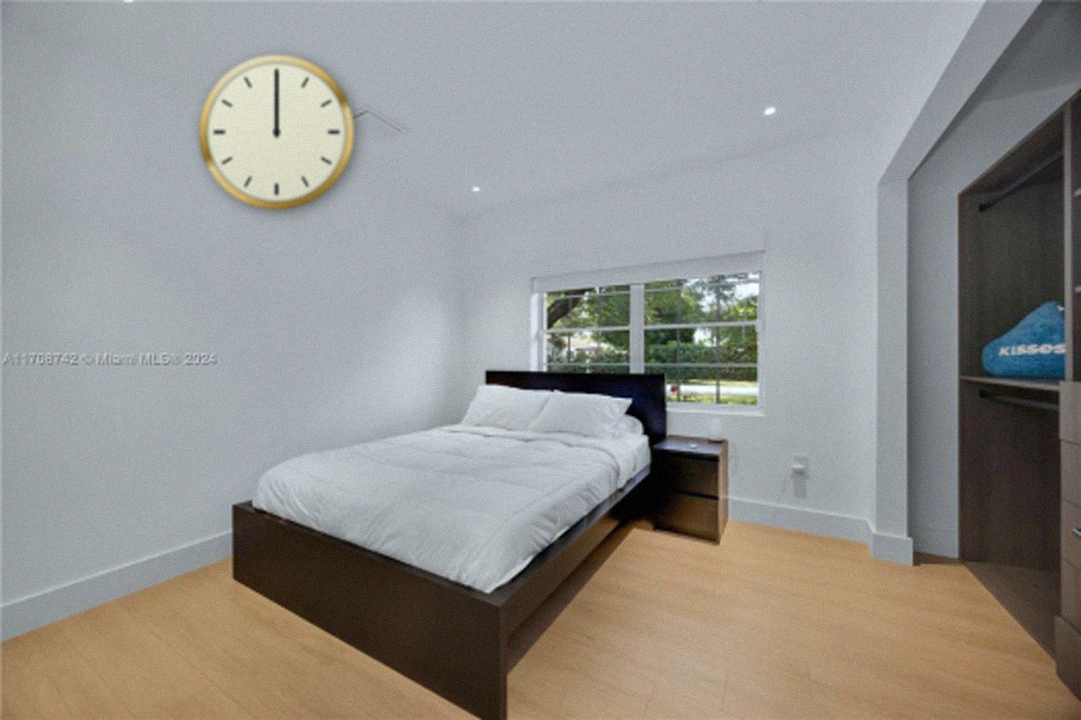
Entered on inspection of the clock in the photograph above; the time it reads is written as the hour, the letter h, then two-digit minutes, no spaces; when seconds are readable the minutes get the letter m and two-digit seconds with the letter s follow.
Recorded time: 12h00
